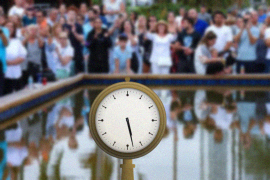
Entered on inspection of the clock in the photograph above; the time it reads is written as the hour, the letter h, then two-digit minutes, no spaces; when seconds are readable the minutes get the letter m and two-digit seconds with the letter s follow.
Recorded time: 5h28
